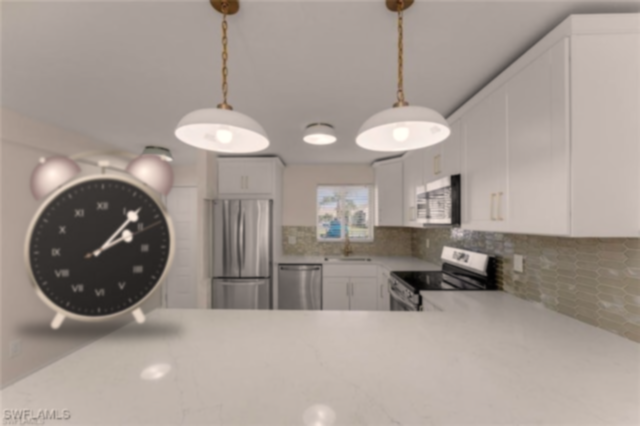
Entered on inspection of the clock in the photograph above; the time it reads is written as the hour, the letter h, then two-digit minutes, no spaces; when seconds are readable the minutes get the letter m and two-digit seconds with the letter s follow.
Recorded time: 2h07m11s
